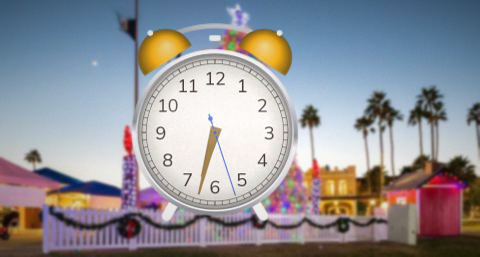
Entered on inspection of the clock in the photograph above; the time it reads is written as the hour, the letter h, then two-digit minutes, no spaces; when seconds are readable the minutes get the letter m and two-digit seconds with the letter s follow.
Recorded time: 6h32m27s
